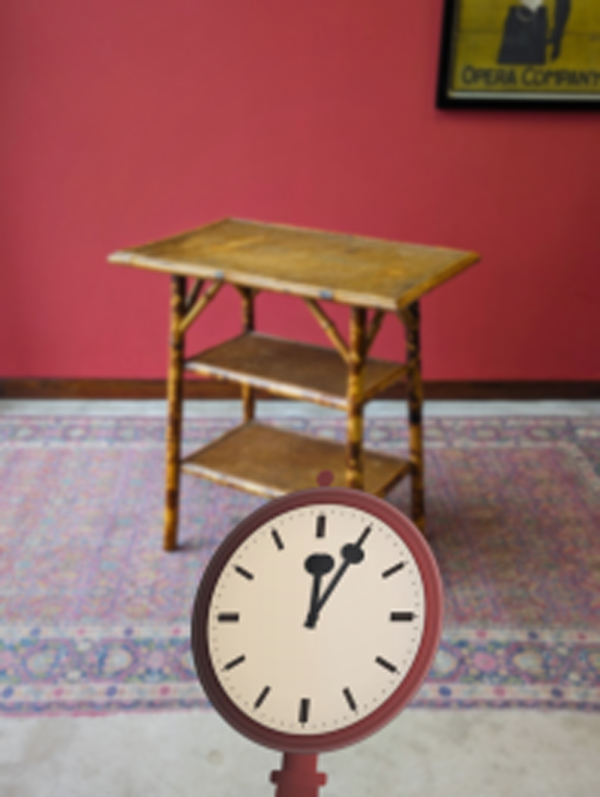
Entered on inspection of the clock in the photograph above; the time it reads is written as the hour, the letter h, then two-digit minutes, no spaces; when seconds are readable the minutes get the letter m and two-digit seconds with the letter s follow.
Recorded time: 12h05
